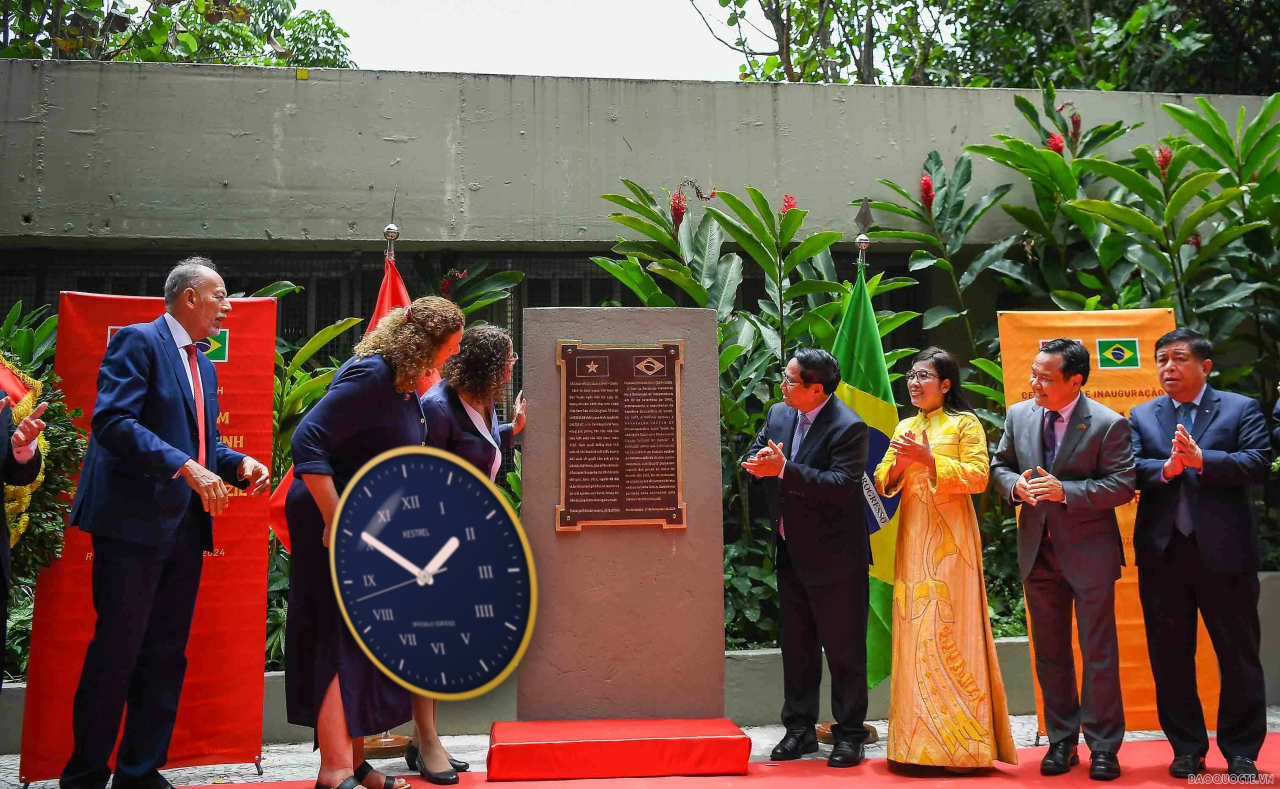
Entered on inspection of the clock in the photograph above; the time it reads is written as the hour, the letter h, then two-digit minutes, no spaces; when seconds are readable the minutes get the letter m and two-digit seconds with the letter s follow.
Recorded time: 1h50m43s
